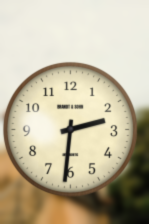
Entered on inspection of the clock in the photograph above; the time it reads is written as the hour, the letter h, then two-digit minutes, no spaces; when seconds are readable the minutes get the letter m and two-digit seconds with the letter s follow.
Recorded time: 2h31
